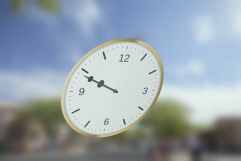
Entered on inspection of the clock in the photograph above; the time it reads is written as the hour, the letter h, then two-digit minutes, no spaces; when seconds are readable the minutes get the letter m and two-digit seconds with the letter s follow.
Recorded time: 9h49
